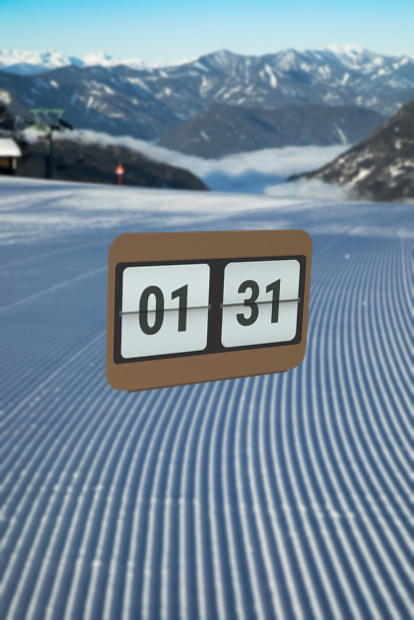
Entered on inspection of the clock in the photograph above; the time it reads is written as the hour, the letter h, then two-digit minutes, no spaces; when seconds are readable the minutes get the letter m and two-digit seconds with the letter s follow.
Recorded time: 1h31
